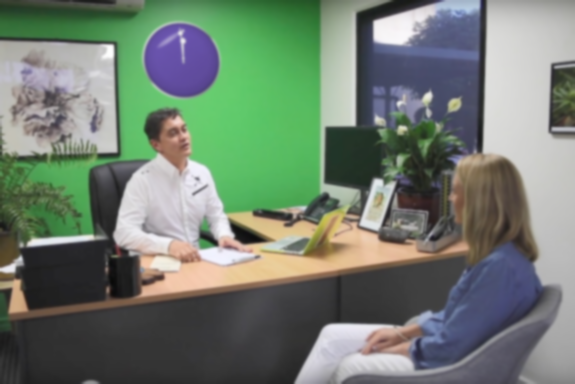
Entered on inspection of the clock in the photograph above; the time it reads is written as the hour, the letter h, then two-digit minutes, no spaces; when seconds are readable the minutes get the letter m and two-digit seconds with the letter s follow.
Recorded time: 11h59
